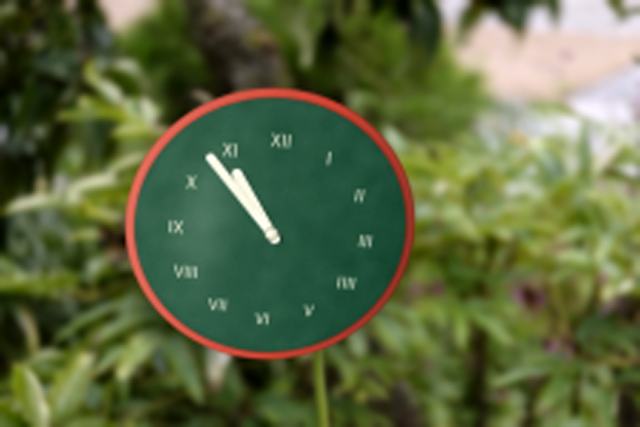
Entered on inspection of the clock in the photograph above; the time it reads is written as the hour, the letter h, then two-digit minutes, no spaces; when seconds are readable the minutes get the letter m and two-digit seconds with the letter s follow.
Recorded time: 10h53
